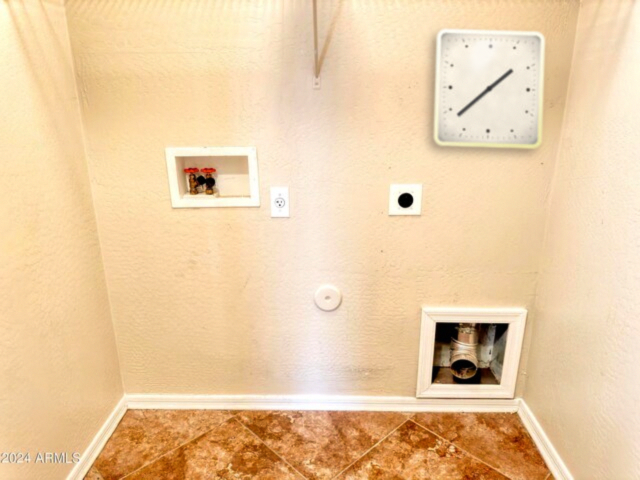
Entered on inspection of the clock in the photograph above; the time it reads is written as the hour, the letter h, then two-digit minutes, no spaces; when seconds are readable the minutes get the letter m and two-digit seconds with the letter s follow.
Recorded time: 1h38
